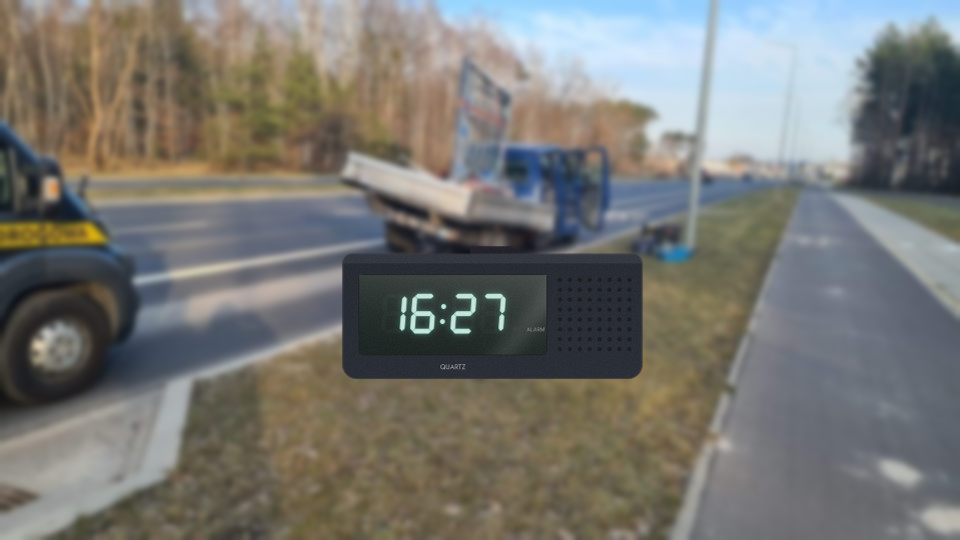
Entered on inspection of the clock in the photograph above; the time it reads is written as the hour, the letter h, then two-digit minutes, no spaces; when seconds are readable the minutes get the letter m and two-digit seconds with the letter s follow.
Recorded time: 16h27
